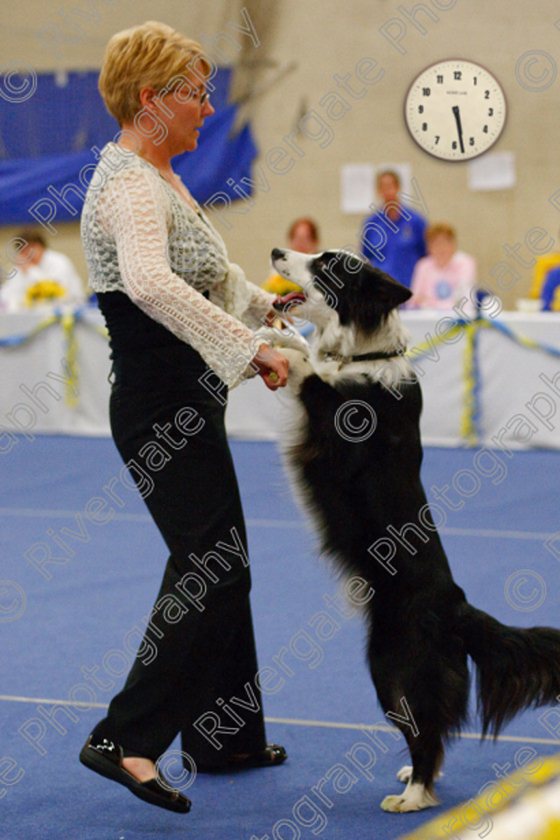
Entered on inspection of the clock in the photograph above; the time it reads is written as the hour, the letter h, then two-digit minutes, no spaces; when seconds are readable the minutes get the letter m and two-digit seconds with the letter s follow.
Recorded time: 5h28
